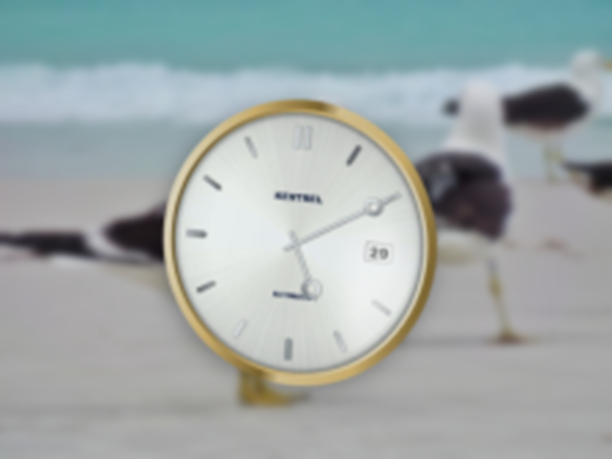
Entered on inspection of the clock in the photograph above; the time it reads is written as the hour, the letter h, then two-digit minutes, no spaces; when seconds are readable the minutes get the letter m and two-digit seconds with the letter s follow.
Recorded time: 5h10
